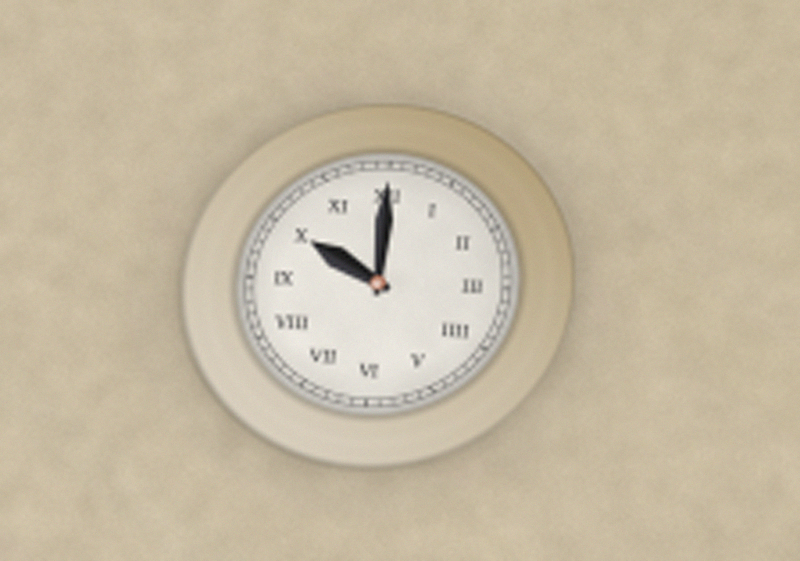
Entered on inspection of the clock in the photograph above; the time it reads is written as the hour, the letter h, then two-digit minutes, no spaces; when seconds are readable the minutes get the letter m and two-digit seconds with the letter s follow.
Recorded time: 10h00
